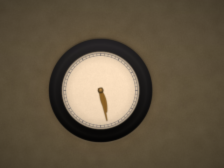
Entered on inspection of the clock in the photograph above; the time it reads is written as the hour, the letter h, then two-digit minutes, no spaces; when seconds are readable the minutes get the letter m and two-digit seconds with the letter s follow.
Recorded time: 5h28
